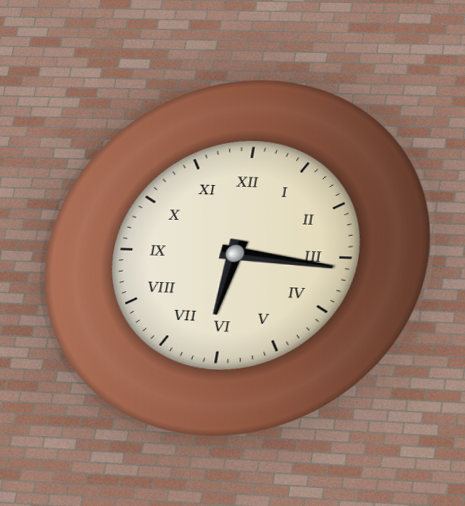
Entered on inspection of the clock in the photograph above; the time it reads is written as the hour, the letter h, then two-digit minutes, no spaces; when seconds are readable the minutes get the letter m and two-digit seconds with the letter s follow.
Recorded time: 6h16
